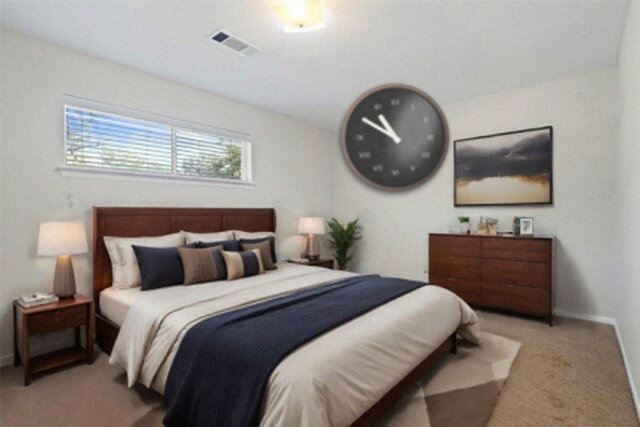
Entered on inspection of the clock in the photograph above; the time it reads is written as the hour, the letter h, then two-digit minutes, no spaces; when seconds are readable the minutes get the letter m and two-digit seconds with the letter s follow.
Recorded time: 10h50
